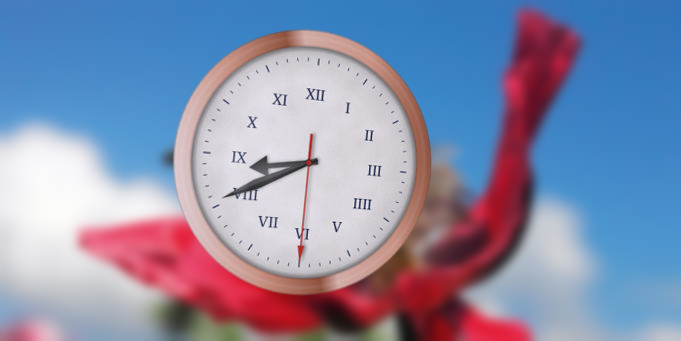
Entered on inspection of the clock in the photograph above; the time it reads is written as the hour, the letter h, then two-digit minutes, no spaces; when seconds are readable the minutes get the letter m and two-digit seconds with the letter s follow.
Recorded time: 8h40m30s
